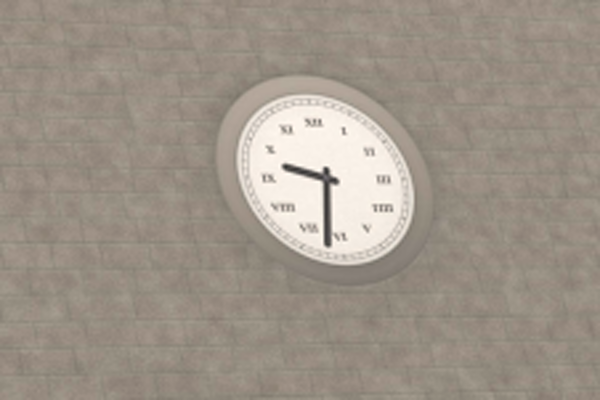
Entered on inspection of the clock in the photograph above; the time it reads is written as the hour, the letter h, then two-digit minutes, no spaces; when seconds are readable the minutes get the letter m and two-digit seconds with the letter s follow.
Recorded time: 9h32
